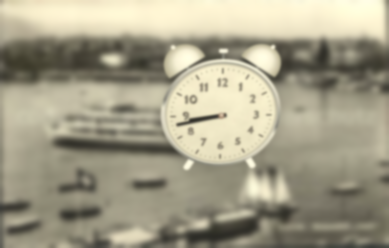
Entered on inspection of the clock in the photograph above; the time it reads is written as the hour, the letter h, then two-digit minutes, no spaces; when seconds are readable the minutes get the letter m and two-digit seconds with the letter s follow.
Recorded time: 8h43
